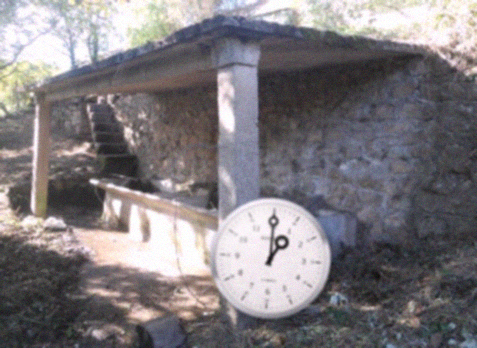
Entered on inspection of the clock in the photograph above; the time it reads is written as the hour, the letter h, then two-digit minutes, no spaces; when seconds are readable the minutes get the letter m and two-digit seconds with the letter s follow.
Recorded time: 1h00
